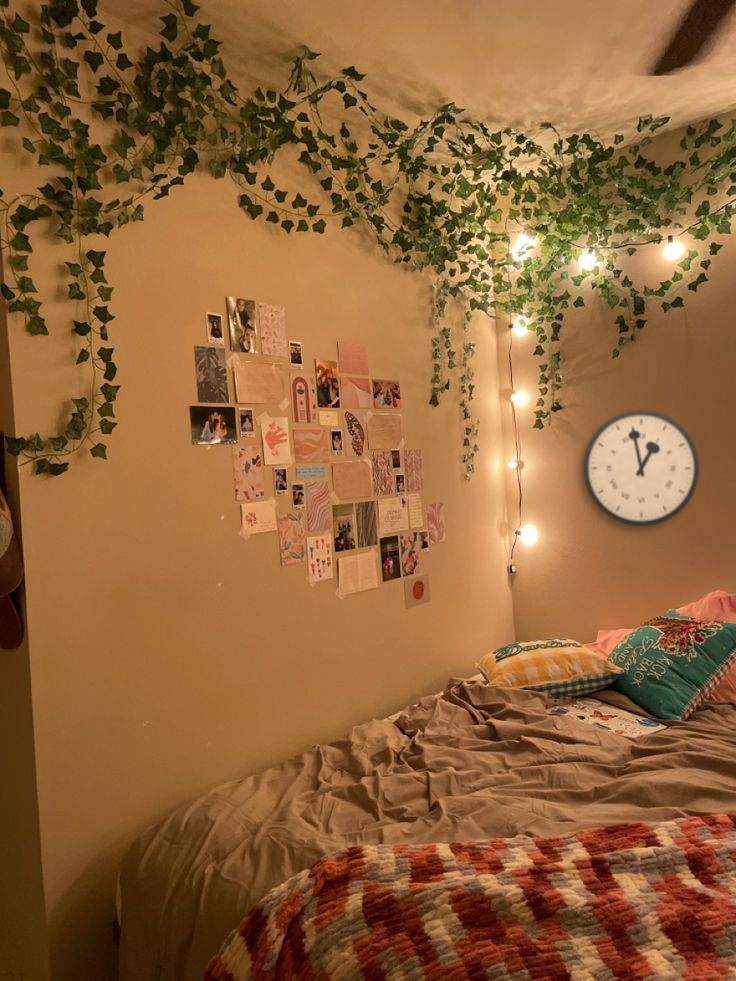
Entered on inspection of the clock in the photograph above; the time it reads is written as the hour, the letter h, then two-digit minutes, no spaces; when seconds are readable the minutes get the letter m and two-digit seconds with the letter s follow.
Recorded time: 12h58
